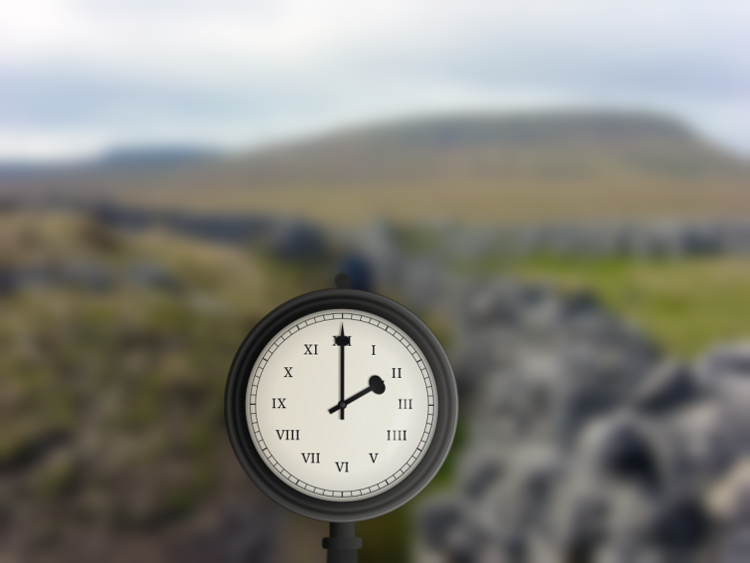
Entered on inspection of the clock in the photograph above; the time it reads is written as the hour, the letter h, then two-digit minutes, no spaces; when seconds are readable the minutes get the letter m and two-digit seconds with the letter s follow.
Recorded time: 2h00
